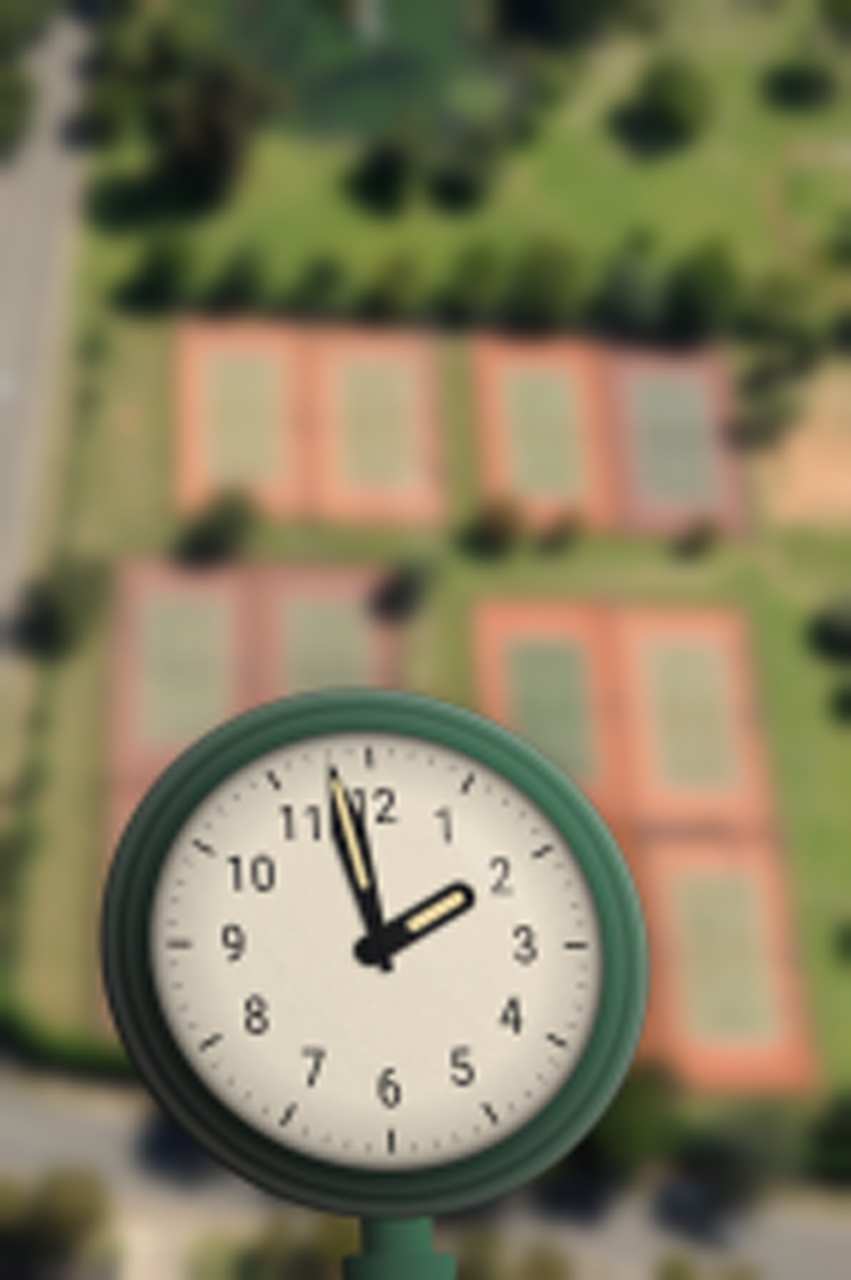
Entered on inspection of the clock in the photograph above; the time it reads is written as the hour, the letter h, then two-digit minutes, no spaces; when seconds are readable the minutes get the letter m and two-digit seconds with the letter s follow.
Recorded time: 1h58
